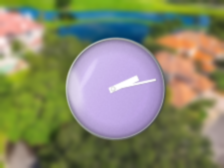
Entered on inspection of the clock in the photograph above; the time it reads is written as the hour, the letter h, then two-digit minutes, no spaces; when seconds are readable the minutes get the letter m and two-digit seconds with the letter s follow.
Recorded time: 2h13
